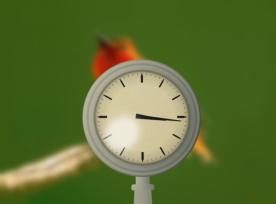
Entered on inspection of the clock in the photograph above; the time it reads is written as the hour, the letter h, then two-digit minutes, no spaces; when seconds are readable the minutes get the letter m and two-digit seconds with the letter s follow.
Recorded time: 3h16
